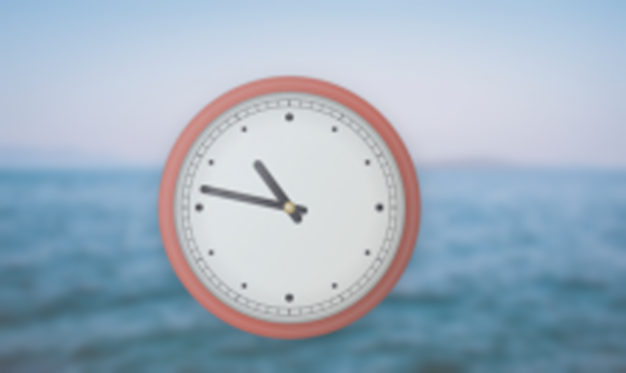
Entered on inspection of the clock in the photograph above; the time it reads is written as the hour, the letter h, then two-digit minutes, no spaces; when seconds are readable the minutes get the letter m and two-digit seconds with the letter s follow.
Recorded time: 10h47
